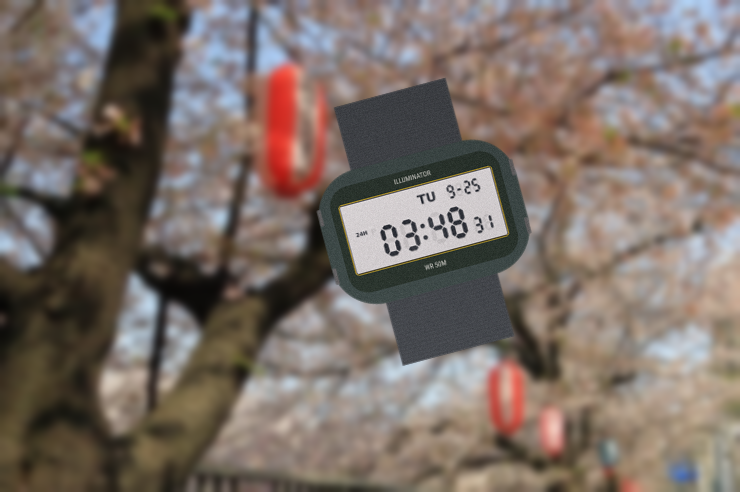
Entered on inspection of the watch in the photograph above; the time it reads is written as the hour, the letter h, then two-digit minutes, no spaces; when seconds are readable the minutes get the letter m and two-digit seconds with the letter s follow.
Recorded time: 3h48m31s
